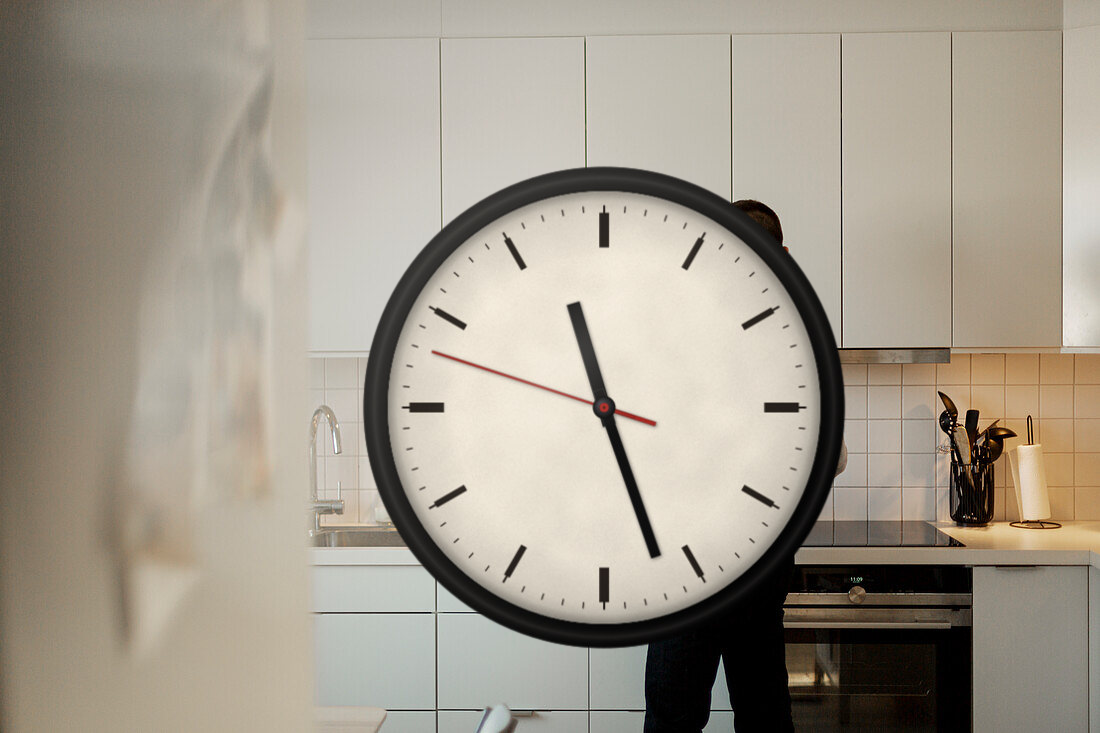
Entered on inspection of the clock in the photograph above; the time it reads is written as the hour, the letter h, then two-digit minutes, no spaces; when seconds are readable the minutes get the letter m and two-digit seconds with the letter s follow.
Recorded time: 11h26m48s
